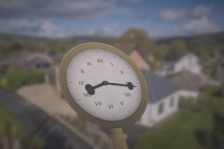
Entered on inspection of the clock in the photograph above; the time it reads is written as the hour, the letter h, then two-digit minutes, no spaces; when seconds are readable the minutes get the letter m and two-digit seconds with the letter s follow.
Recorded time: 8h16
